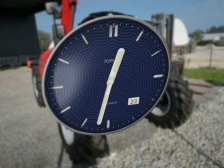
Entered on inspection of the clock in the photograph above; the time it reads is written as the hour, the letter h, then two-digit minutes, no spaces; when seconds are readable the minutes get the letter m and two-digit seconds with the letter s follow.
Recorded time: 12h32
